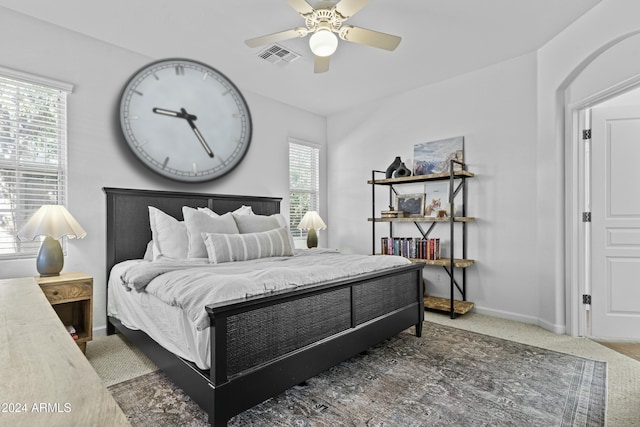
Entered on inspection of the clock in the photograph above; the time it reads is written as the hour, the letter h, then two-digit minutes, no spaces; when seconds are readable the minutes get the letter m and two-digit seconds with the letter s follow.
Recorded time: 9h26
